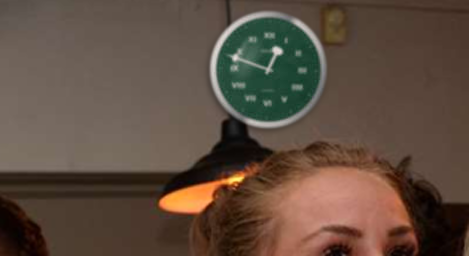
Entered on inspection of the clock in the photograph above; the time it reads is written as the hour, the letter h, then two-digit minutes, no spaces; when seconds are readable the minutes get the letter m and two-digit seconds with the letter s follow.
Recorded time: 12h48
